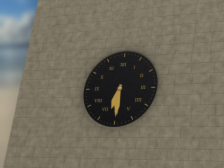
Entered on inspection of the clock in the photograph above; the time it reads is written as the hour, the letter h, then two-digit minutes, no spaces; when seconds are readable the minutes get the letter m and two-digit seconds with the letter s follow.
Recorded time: 6h30
